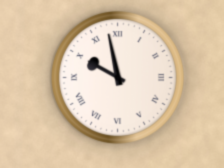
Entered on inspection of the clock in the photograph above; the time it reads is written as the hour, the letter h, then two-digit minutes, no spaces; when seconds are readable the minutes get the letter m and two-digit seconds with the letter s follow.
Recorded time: 9h58
